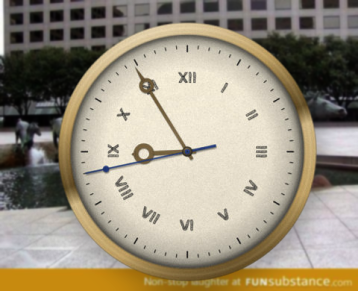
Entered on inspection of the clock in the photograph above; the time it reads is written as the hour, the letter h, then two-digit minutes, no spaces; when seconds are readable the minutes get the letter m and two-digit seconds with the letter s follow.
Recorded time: 8h54m43s
